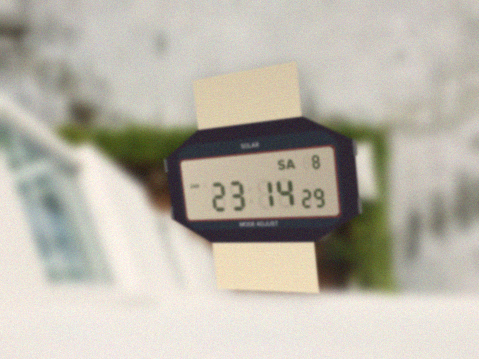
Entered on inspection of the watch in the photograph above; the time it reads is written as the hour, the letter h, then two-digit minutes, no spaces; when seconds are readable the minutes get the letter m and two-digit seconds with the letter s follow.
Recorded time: 23h14m29s
